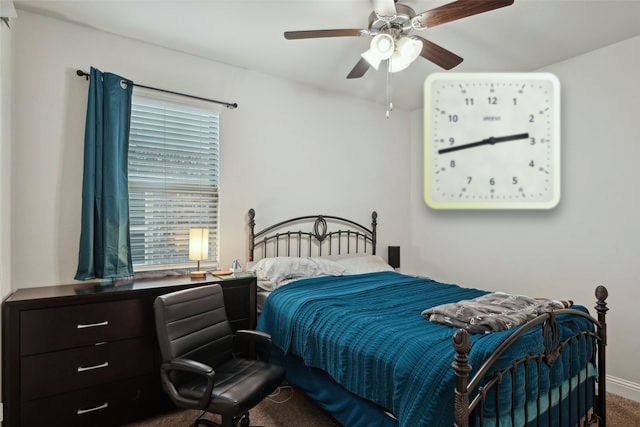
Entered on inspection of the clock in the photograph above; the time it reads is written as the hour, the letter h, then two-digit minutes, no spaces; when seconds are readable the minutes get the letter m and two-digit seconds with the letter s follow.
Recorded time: 2h43
